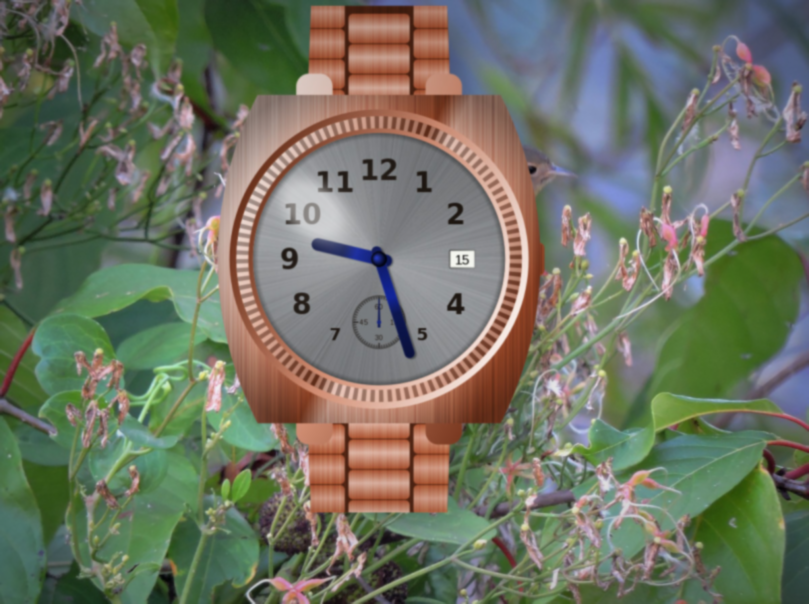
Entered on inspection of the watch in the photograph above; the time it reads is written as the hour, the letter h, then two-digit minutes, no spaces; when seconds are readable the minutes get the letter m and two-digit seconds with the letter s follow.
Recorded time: 9h27
